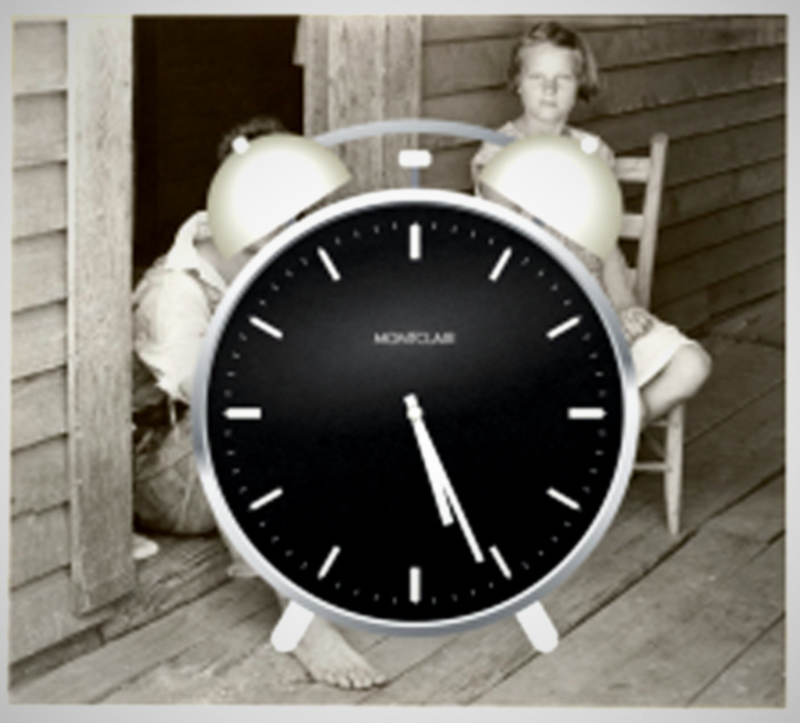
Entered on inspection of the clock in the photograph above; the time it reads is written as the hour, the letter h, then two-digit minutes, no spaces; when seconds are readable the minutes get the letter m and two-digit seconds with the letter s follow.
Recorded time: 5h26
